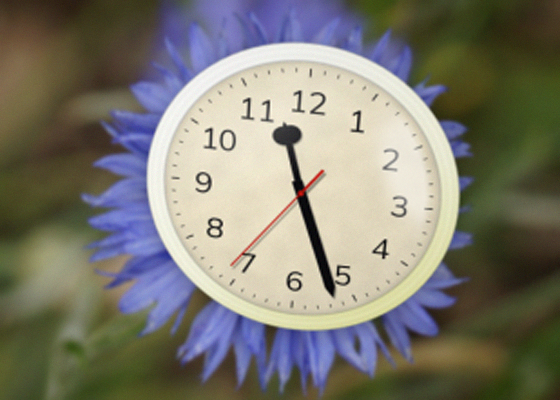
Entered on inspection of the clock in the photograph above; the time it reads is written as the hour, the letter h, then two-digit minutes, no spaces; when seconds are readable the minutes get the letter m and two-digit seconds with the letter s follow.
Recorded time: 11h26m36s
